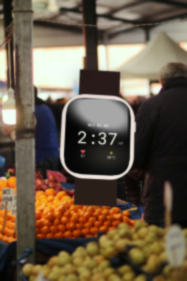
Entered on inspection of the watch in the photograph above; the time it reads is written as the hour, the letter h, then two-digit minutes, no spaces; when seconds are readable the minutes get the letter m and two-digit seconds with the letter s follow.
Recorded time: 2h37
